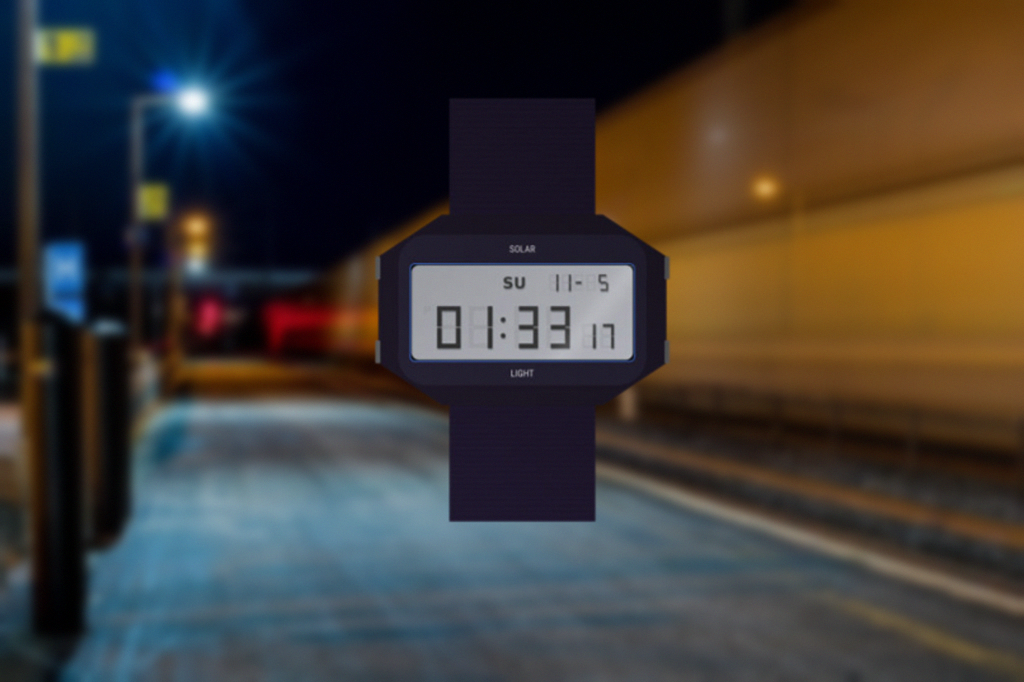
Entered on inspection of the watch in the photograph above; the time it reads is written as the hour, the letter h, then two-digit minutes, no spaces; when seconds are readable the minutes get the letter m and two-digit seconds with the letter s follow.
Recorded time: 1h33m17s
